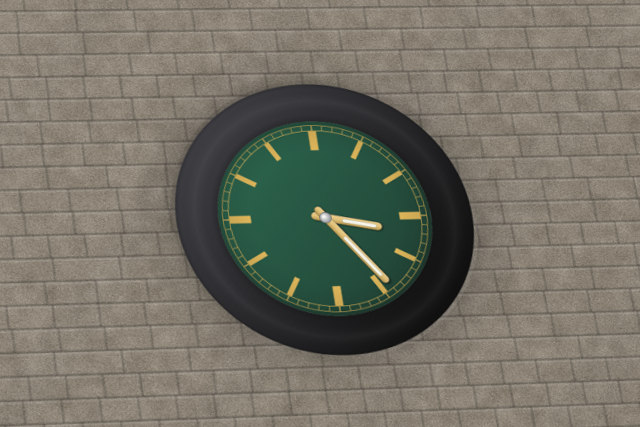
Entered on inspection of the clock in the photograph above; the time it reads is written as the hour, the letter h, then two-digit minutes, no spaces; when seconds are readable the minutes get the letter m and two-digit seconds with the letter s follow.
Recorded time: 3h24
